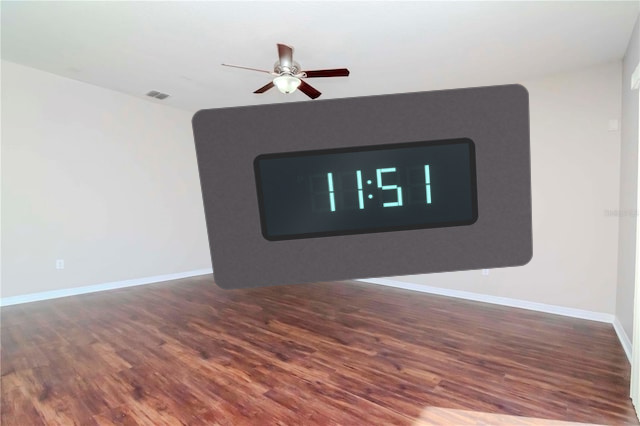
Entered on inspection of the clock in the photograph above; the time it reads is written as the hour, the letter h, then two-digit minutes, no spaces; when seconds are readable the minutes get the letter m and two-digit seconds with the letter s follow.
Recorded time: 11h51
